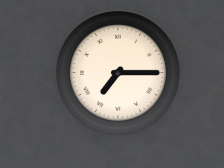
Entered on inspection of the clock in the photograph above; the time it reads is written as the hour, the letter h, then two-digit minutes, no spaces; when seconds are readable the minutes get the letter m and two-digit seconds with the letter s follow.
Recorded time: 7h15
